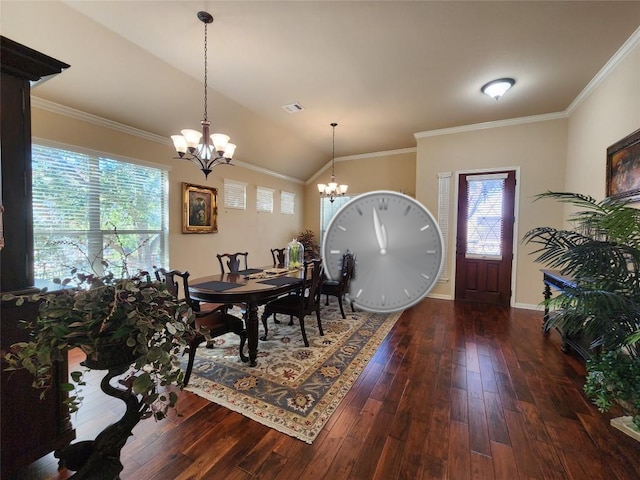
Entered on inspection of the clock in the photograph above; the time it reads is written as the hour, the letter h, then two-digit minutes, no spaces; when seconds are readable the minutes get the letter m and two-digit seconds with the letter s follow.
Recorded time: 11h58
